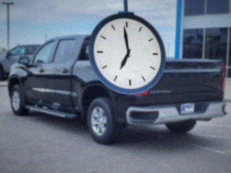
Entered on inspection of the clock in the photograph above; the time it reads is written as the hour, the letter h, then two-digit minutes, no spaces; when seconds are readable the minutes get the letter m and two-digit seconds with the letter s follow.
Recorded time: 6h59
